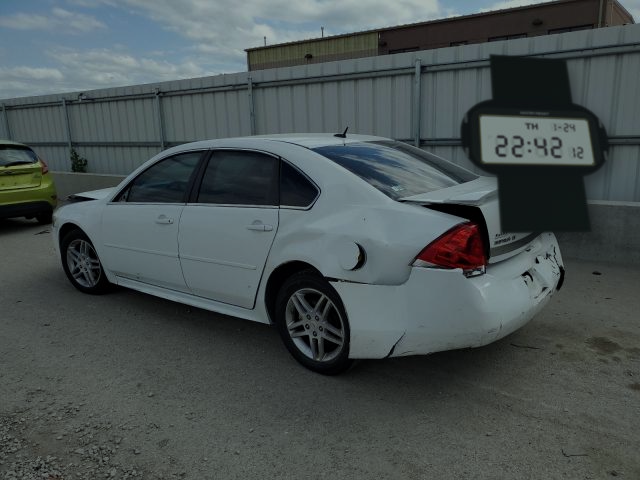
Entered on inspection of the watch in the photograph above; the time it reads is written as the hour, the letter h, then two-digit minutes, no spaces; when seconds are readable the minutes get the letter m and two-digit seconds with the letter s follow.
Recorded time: 22h42m12s
